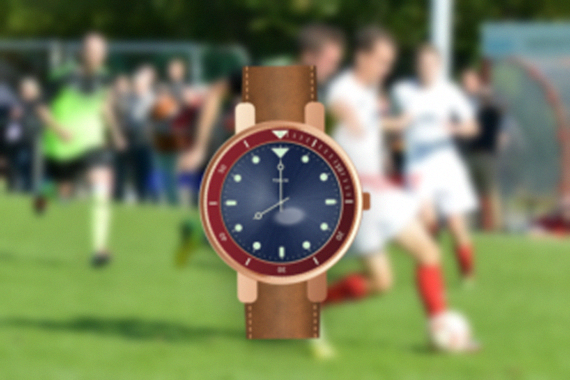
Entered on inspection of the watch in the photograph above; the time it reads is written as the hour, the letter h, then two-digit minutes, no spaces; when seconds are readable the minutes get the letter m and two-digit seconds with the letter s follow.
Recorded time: 8h00
